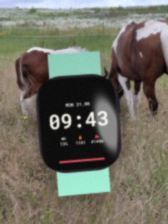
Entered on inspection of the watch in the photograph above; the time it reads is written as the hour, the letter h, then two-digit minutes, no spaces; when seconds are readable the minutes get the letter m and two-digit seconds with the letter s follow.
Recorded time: 9h43
